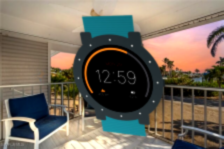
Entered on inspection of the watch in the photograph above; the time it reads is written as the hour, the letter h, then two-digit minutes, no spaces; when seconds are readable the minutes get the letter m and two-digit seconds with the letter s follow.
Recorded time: 12h59
